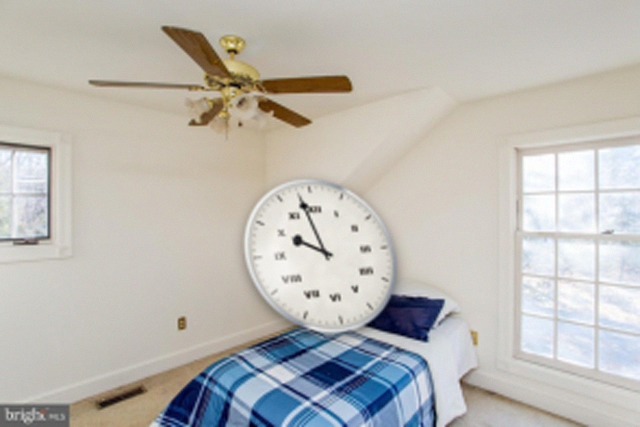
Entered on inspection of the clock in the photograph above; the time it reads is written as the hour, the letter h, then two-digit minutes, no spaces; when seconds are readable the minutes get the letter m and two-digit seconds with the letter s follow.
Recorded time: 9h58
